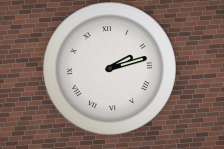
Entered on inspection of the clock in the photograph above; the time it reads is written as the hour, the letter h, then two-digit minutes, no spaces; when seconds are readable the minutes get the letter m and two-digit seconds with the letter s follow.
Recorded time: 2h13
